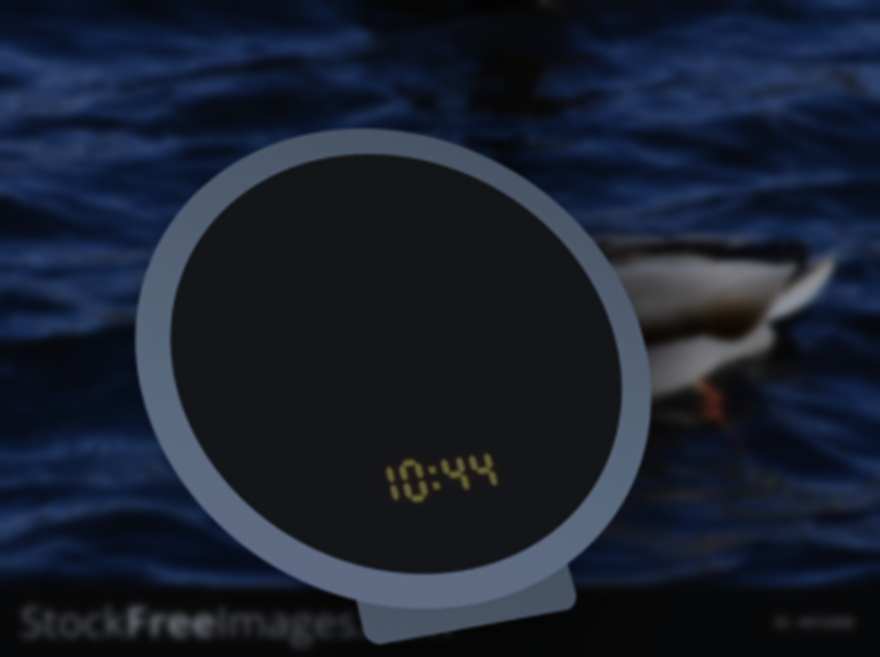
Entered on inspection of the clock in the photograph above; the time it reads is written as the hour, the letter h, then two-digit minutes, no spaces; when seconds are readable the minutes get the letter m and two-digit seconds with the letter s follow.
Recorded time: 10h44
